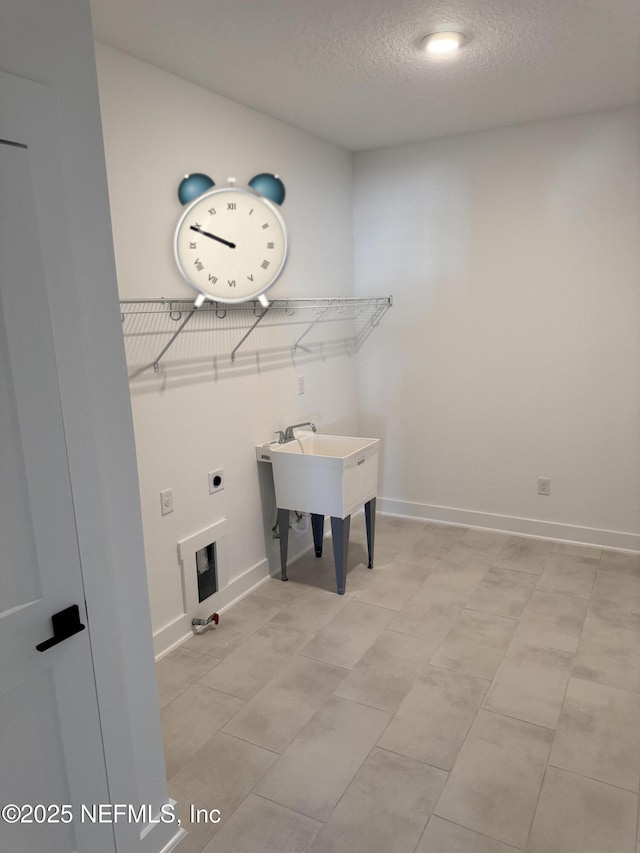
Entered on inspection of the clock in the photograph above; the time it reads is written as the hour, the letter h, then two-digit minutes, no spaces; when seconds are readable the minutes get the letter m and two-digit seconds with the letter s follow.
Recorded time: 9h49
